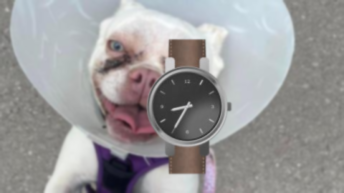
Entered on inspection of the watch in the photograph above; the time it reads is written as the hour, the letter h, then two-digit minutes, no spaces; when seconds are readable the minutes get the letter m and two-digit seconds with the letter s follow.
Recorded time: 8h35
